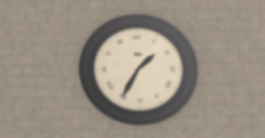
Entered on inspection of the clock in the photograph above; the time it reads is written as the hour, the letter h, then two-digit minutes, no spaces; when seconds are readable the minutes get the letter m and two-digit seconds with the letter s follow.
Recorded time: 1h35
